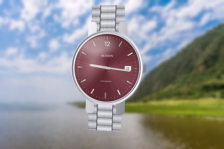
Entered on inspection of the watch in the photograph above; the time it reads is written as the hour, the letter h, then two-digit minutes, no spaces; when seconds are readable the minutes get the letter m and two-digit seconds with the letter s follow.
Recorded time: 9h16
